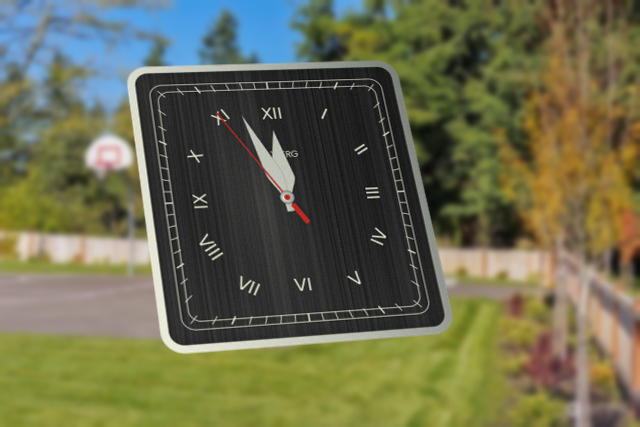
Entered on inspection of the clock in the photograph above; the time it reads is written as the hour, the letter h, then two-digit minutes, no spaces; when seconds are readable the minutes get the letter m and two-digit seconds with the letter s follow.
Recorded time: 11h56m55s
